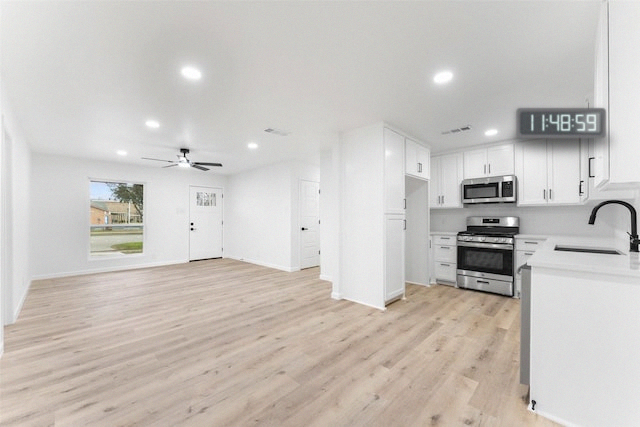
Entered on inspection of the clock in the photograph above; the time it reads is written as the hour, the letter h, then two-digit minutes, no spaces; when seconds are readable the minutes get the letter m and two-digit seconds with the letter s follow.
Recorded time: 11h48m59s
